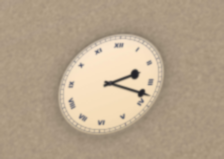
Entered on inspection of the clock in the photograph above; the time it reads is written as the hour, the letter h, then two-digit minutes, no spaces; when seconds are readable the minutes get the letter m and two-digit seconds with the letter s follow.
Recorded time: 2h18
